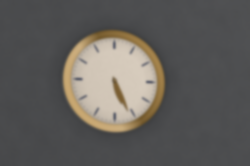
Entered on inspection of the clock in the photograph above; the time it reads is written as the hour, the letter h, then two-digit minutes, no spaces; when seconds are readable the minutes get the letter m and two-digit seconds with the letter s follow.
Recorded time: 5h26
